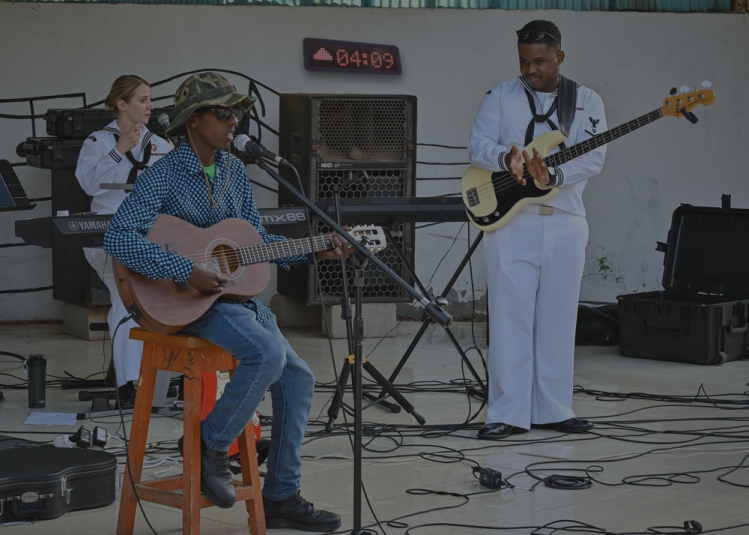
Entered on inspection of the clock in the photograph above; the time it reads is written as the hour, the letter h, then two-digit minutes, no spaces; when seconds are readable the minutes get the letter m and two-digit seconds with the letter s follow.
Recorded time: 4h09
